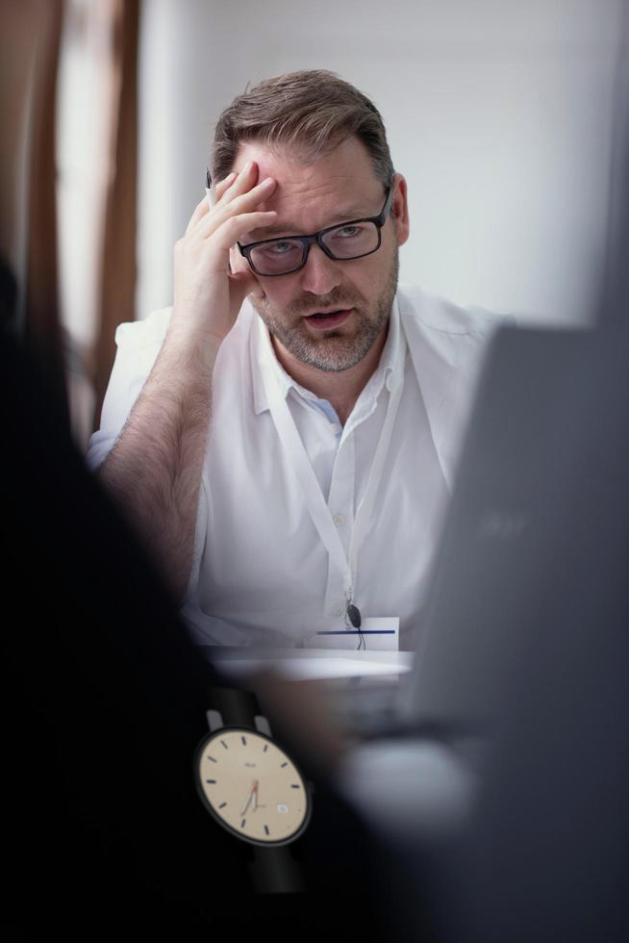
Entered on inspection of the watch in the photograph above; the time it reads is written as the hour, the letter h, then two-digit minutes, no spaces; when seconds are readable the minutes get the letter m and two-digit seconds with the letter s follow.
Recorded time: 6h36
